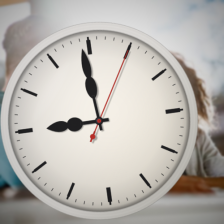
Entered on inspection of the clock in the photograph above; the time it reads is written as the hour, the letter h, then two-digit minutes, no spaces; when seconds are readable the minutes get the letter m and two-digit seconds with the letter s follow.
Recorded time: 8h59m05s
